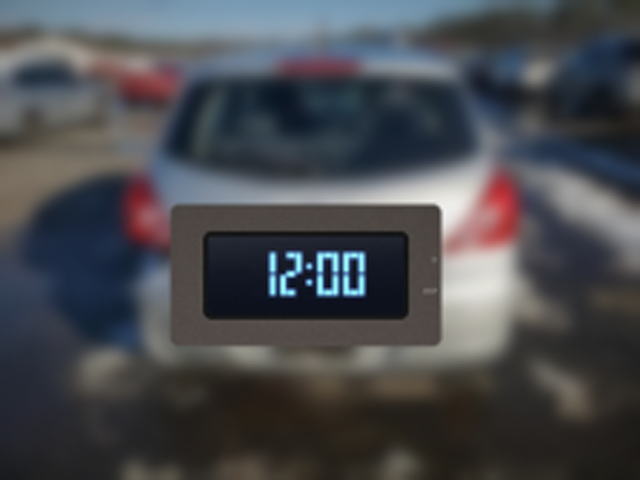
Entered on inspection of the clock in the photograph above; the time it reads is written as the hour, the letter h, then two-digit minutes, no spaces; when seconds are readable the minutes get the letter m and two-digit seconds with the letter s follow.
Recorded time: 12h00
